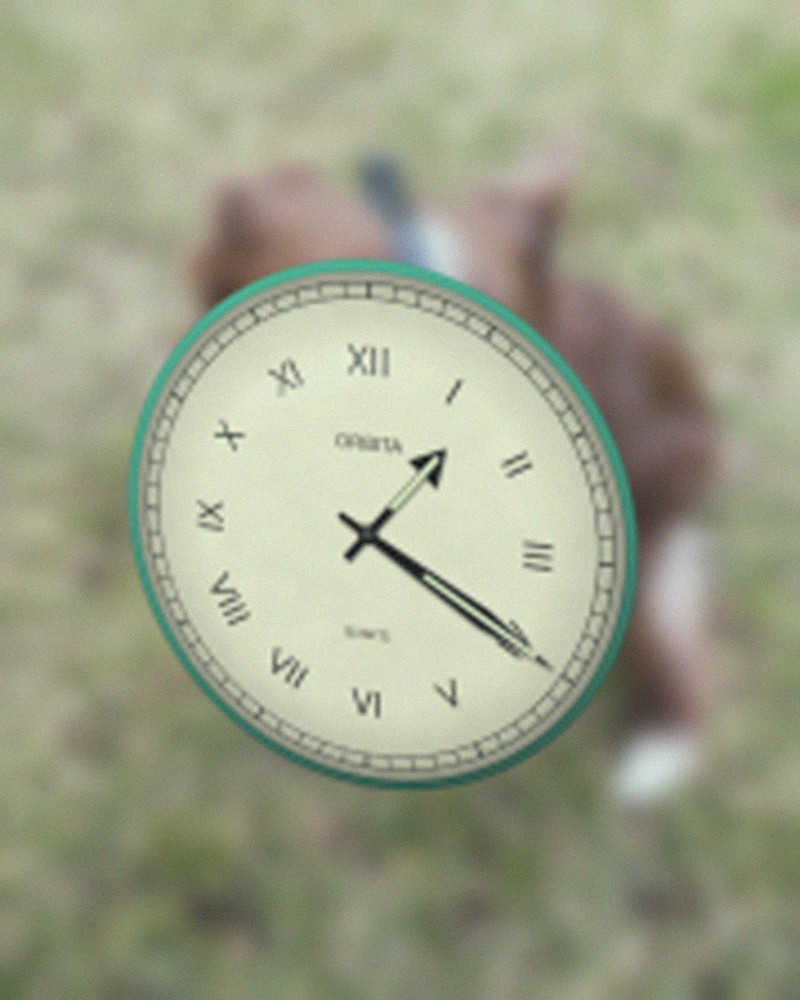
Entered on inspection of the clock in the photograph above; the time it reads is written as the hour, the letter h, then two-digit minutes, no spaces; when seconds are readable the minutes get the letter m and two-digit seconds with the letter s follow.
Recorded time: 1h20
